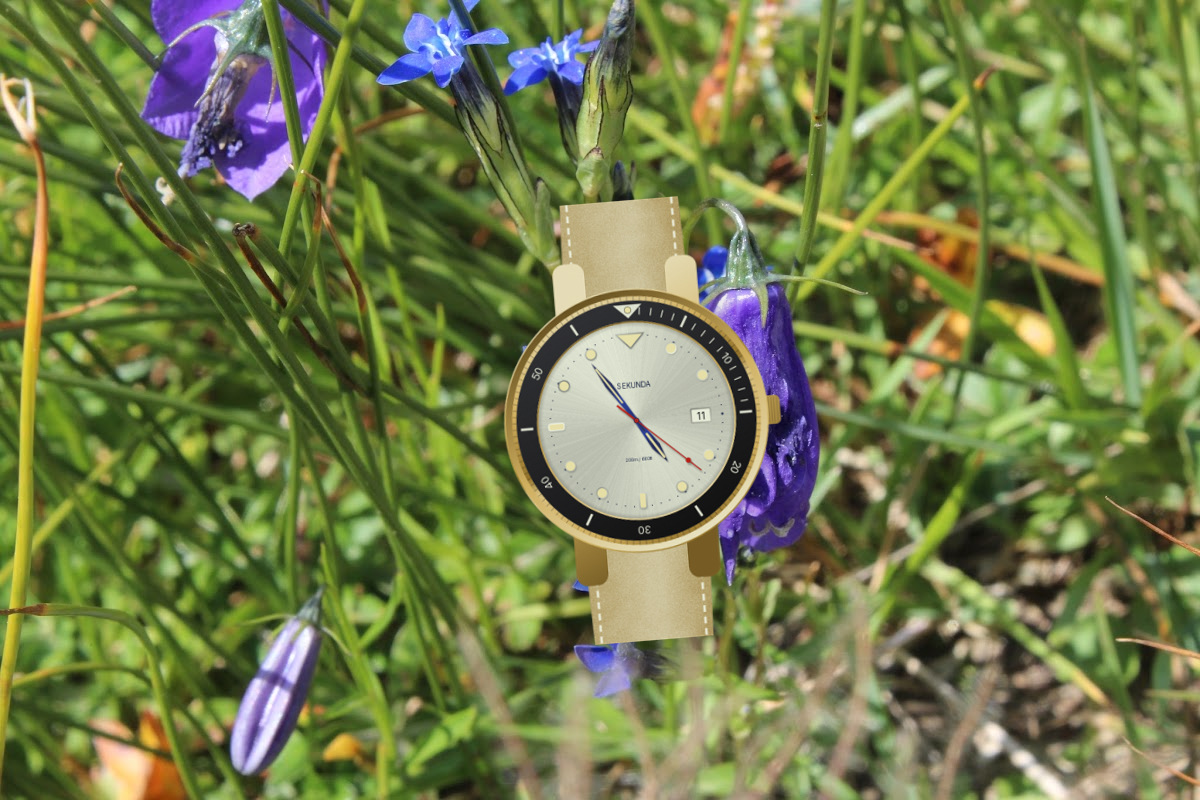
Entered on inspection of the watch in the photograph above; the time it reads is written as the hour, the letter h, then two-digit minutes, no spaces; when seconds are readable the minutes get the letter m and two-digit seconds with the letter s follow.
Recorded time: 4h54m22s
